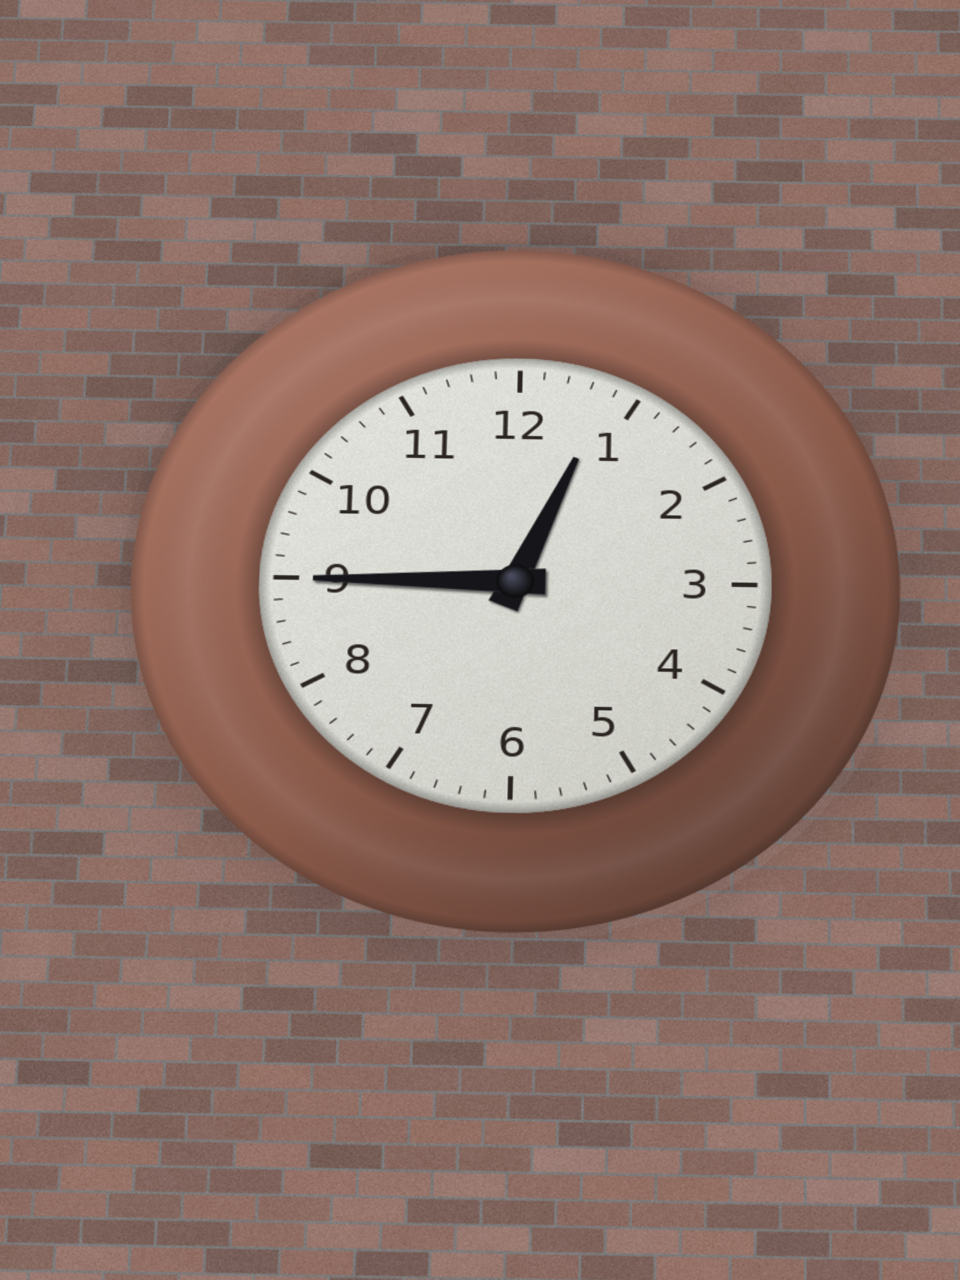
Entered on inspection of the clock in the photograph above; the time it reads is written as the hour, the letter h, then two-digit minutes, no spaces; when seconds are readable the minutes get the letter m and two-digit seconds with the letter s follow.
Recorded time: 12h45
